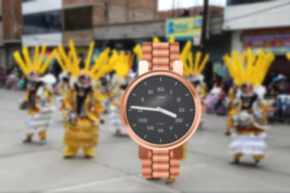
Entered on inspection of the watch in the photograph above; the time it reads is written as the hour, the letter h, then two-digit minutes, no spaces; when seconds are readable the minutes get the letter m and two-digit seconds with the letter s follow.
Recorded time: 3h46
